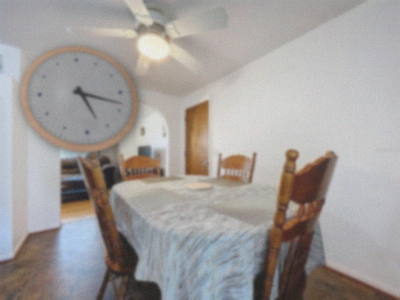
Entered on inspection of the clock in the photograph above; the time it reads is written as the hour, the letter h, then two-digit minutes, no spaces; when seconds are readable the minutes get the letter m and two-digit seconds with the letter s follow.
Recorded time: 5h18
